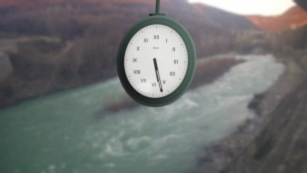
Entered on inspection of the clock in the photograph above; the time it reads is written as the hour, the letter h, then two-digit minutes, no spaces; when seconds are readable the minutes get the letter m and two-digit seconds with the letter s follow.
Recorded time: 5h27
